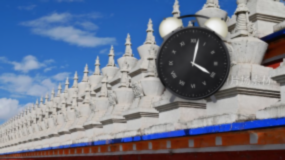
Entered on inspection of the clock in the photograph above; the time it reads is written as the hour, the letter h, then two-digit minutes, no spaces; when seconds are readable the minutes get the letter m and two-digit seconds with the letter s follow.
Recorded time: 4h02
